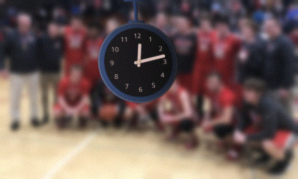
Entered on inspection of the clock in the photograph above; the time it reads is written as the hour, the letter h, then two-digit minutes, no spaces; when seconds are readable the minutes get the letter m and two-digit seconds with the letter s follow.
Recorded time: 12h13
